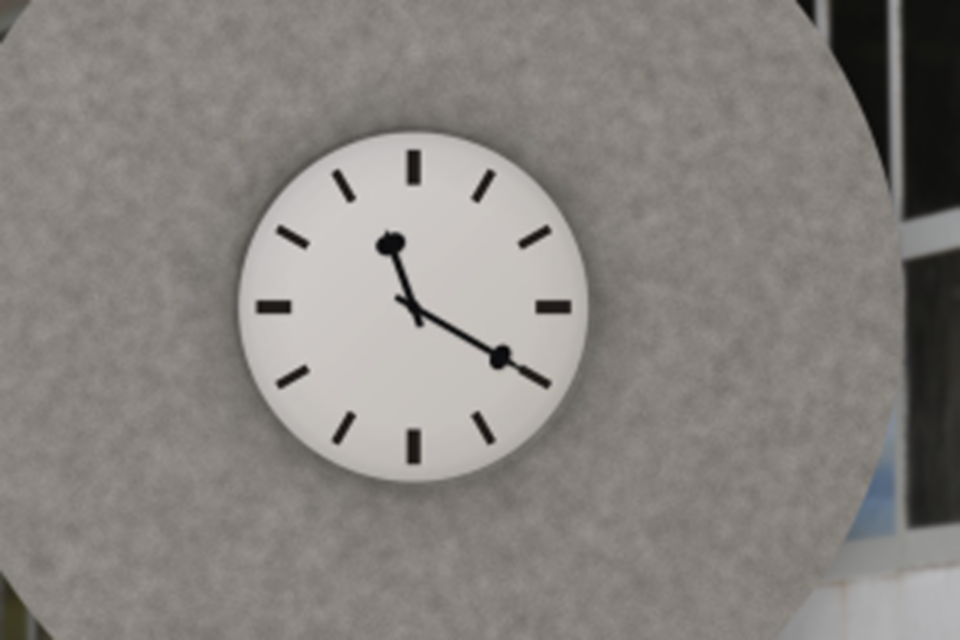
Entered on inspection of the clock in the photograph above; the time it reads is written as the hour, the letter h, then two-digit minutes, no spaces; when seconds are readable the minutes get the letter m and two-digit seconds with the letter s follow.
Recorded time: 11h20
